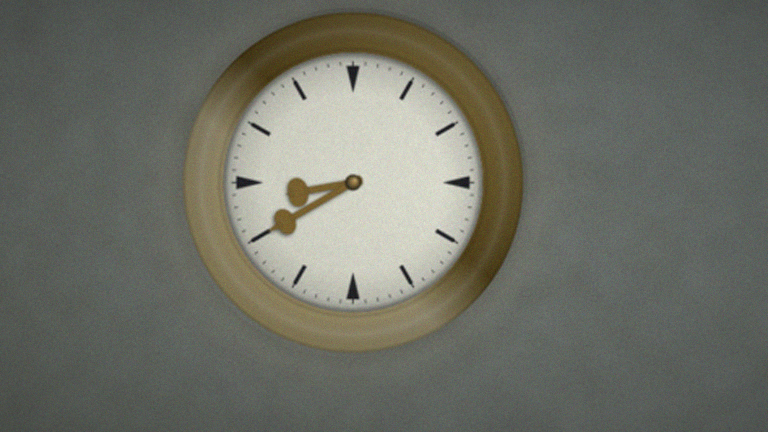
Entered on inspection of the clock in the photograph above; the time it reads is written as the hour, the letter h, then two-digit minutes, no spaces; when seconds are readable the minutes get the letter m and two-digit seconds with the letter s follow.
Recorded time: 8h40
